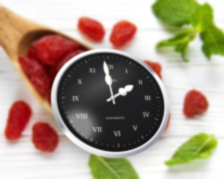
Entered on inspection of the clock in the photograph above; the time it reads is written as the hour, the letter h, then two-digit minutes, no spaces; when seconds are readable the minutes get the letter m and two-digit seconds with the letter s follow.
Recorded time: 1h59
